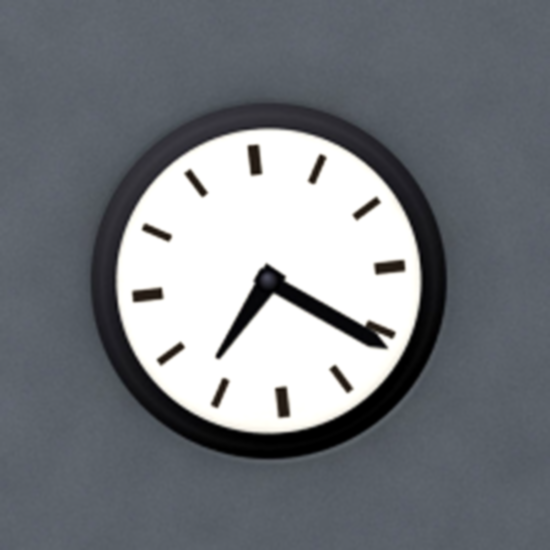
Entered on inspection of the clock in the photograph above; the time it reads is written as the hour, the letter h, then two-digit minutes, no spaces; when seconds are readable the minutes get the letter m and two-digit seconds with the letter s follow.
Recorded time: 7h21
